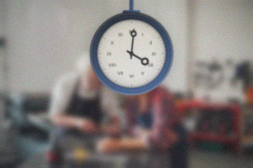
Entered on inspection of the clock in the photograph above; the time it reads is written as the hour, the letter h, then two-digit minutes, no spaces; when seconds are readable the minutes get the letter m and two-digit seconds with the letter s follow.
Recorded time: 4h01
